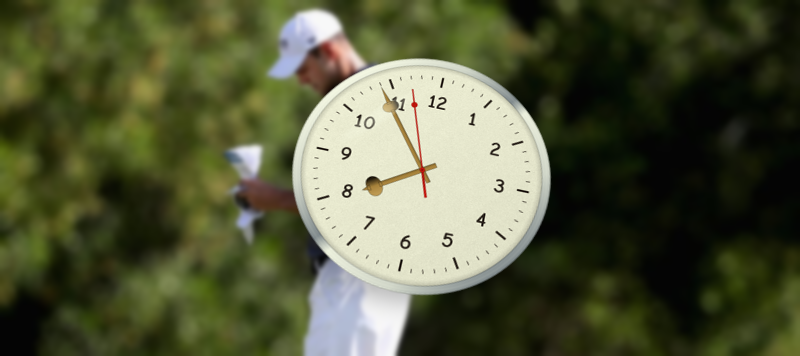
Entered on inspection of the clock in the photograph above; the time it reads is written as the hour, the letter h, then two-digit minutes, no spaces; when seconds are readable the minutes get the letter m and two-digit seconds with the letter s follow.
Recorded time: 7h53m57s
